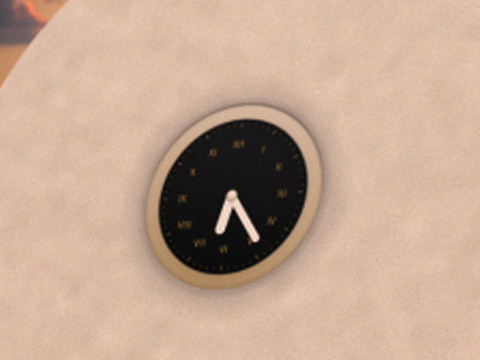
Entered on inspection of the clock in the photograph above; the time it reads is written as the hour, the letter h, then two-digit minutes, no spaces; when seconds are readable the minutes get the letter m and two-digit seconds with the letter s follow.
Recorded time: 6h24
